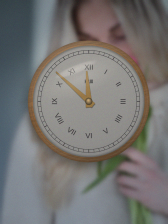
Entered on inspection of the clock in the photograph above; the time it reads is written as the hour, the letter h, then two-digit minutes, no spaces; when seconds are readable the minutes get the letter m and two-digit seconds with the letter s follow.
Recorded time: 11h52
